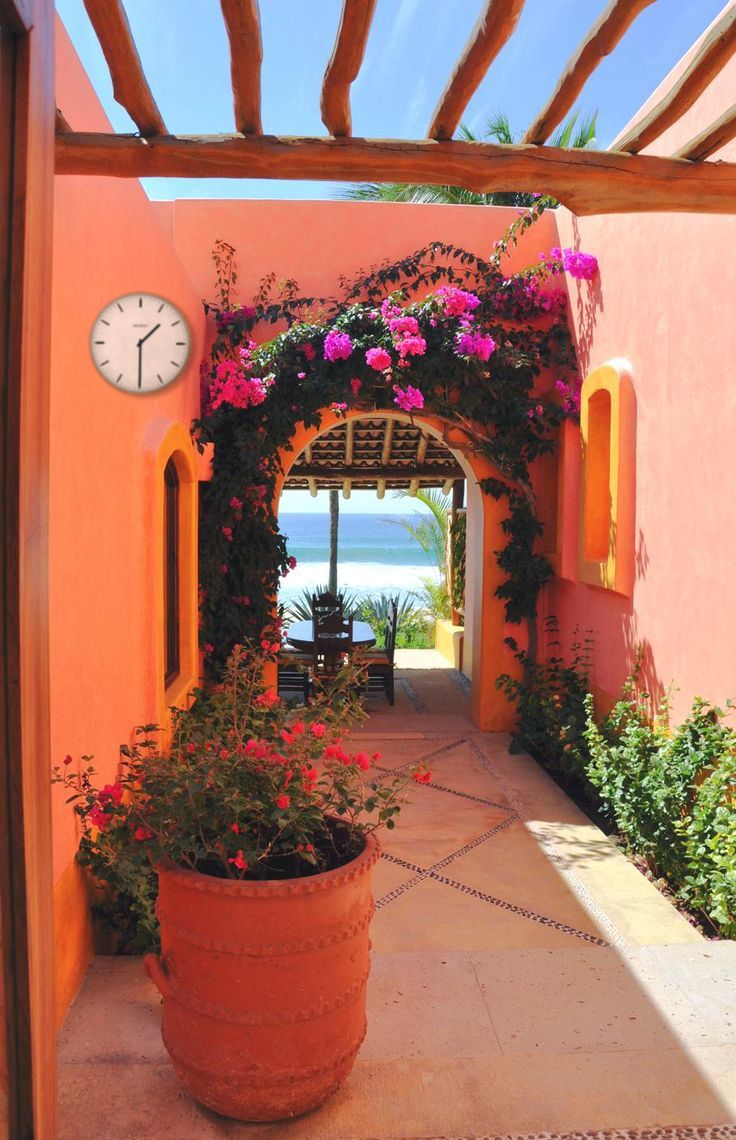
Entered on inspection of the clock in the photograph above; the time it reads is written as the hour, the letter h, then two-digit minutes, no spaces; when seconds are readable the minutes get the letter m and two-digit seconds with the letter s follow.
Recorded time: 1h30
